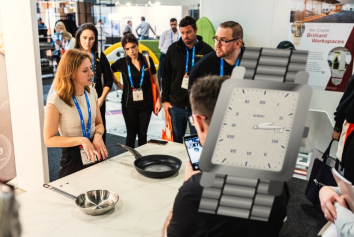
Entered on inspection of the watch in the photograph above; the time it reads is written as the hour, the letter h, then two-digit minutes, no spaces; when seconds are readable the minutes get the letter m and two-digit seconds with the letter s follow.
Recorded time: 2h14
